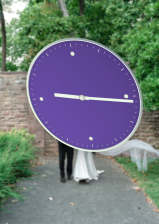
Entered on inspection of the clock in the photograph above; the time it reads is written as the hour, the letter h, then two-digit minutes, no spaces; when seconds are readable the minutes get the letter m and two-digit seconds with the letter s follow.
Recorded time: 9h16
